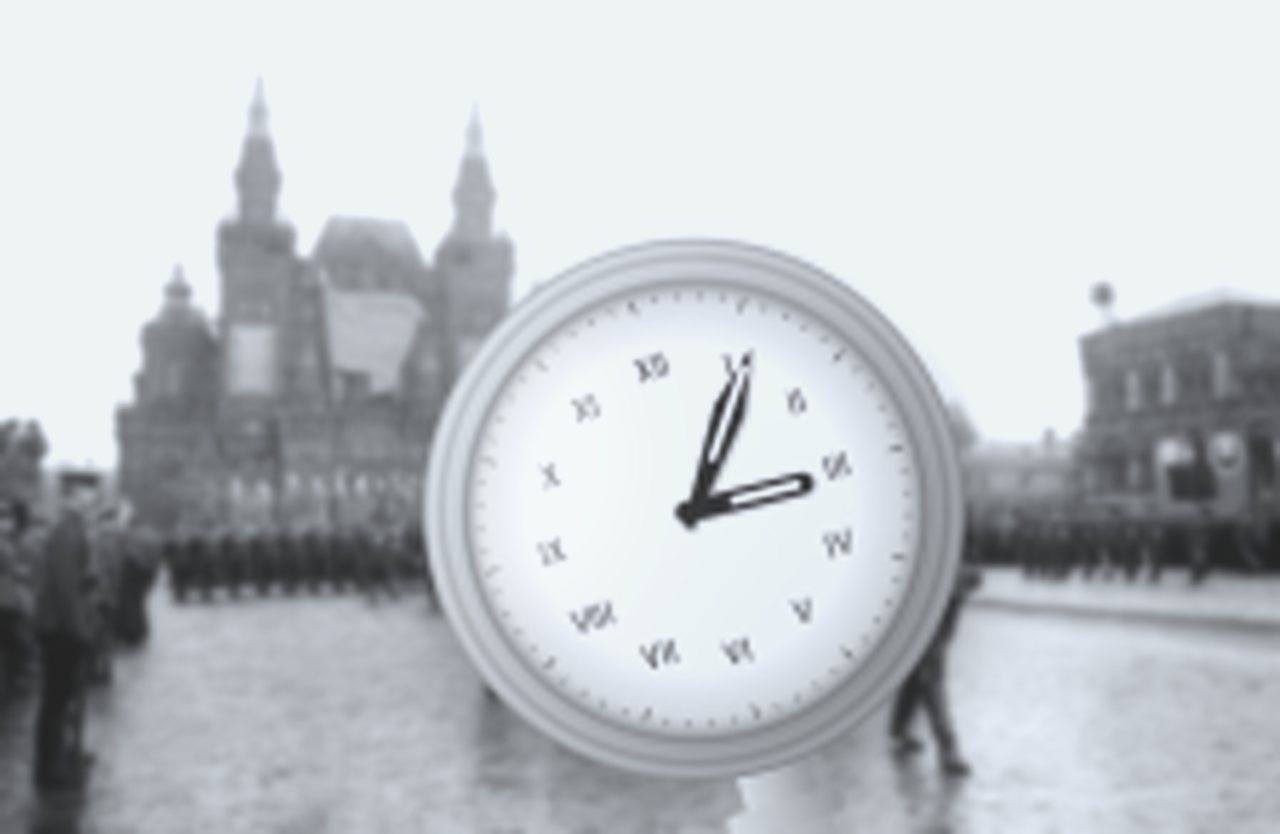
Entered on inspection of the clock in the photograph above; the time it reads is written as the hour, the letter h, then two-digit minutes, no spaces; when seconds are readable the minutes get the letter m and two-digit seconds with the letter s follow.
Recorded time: 3h06
